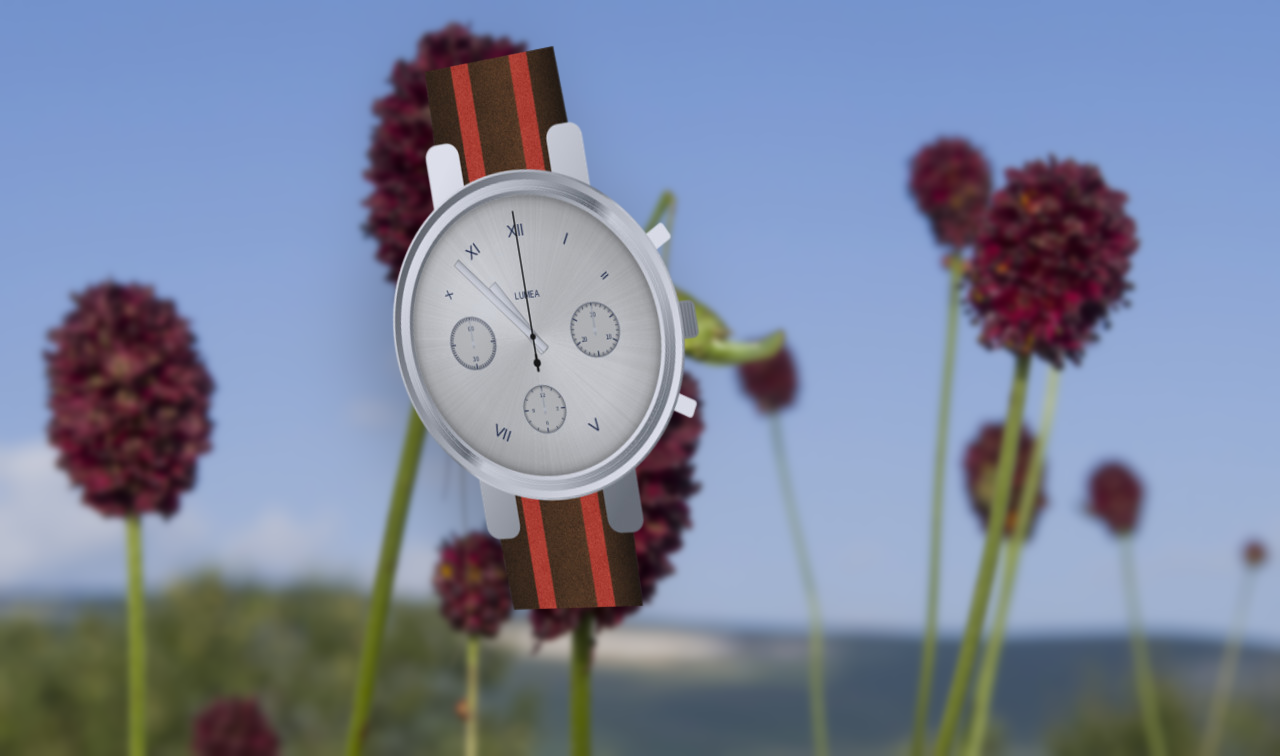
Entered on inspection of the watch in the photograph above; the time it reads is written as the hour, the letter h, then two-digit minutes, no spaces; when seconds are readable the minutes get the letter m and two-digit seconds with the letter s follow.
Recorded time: 10h53
